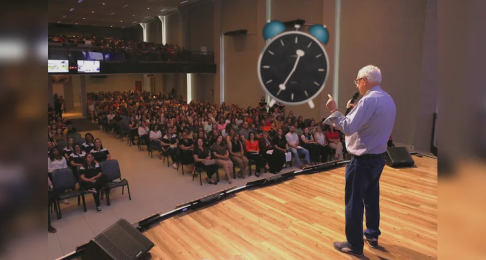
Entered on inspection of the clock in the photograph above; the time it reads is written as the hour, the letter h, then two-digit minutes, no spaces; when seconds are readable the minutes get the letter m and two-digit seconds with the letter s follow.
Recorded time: 12h35
